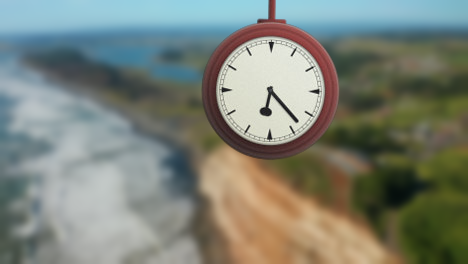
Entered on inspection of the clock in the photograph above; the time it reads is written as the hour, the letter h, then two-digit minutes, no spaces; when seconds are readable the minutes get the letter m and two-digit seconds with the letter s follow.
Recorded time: 6h23
